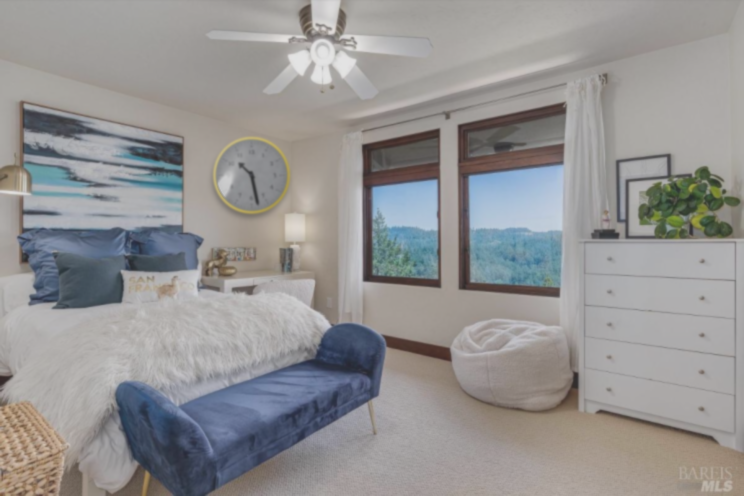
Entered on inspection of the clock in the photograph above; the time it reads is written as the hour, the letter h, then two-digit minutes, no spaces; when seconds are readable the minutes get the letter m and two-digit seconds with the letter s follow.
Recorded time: 10h28
